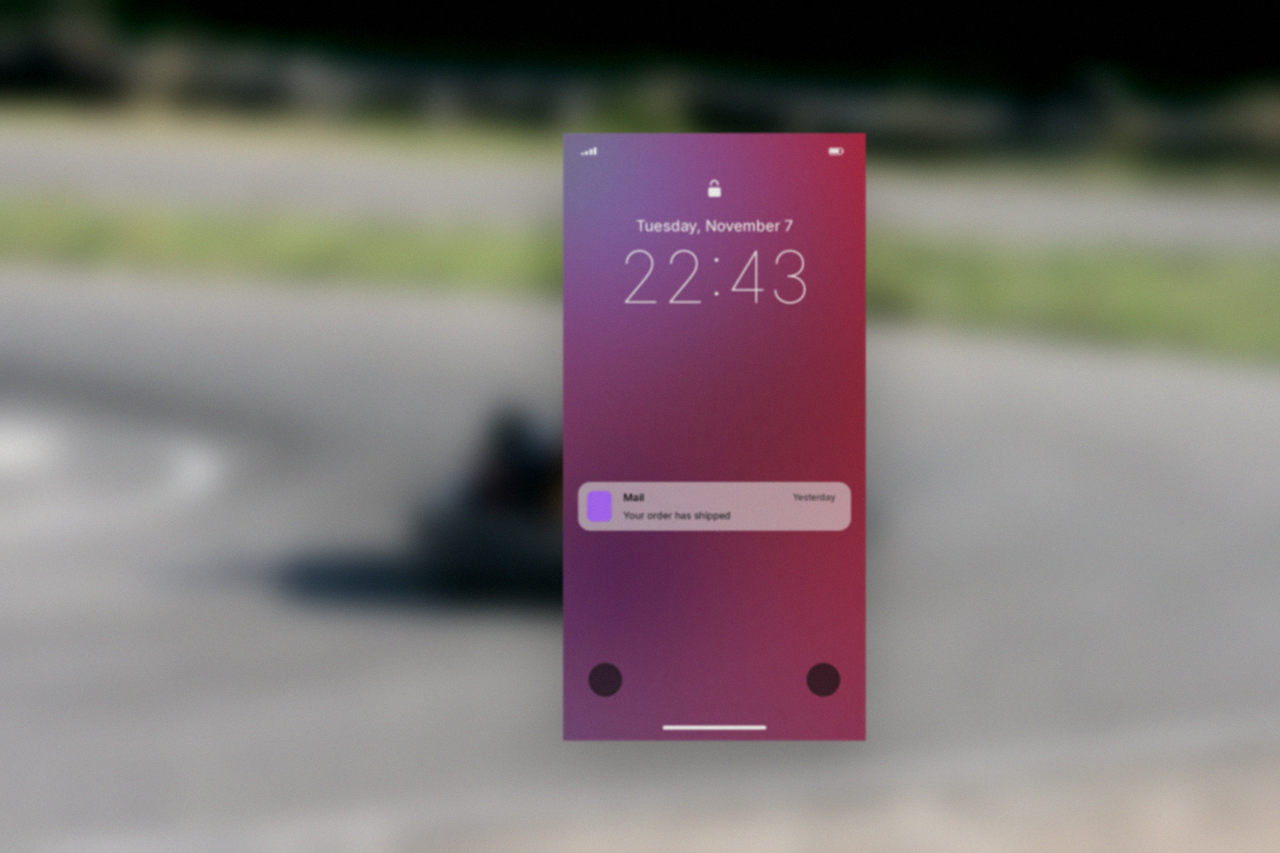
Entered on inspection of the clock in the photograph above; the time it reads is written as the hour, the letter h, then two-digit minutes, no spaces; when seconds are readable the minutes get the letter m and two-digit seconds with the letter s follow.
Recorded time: 22h43
